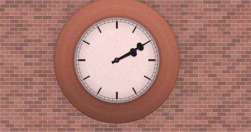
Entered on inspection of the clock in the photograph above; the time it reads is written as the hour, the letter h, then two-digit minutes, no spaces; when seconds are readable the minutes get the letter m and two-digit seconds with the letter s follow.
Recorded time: 2h10
